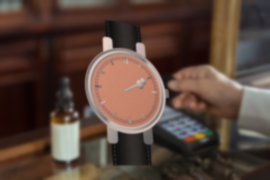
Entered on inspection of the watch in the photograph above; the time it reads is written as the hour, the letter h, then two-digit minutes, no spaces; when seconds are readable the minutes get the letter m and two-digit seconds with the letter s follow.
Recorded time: 2h10
